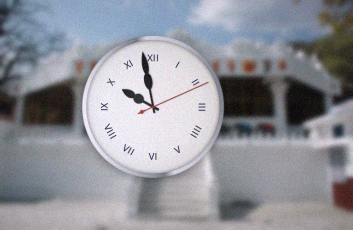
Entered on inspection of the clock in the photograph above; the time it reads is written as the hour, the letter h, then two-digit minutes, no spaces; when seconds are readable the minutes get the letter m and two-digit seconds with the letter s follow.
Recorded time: 9h58m11s
